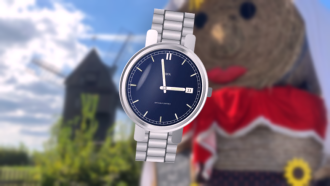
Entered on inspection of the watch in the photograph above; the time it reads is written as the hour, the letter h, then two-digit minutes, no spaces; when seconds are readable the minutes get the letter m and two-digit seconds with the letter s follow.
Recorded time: 2h58
